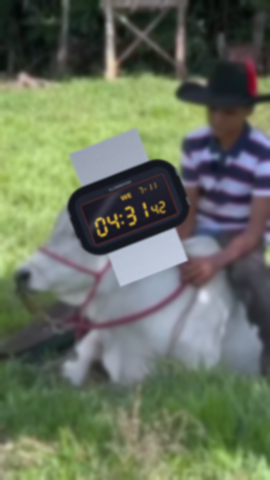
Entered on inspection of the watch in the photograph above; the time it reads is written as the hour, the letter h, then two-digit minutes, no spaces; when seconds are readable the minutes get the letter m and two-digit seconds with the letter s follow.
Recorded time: 4h31m42s
